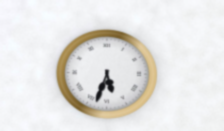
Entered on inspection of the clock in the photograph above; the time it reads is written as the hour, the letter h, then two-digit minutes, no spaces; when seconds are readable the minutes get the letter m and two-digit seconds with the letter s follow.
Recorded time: 5h33
